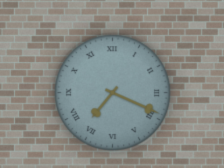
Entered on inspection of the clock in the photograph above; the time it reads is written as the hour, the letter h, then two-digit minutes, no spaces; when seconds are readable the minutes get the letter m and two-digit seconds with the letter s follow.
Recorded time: 7h19
